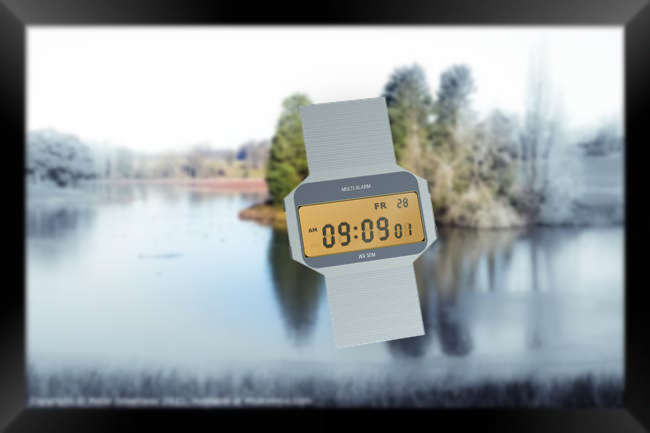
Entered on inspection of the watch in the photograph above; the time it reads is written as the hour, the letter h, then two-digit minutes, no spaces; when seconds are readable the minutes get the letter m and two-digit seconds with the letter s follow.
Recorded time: 9h09m01s
